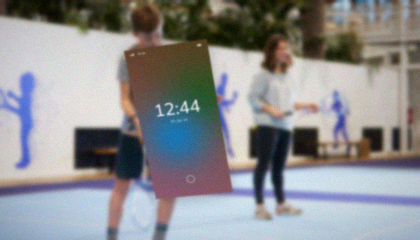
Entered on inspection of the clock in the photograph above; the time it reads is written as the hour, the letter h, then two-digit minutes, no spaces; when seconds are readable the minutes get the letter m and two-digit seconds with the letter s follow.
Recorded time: 12h44
